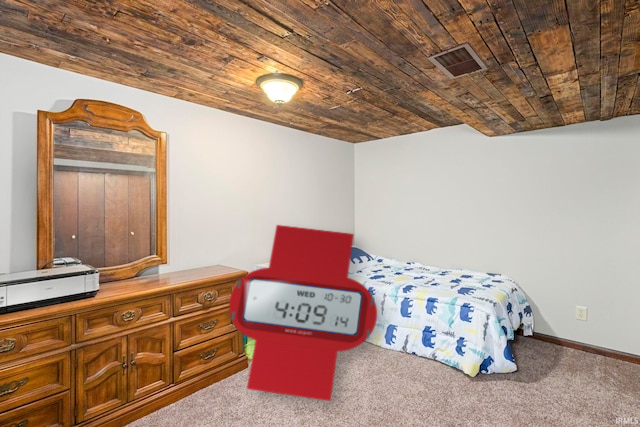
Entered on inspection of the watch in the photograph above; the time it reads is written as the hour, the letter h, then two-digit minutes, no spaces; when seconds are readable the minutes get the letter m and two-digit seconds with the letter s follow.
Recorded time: 4h09m14s
